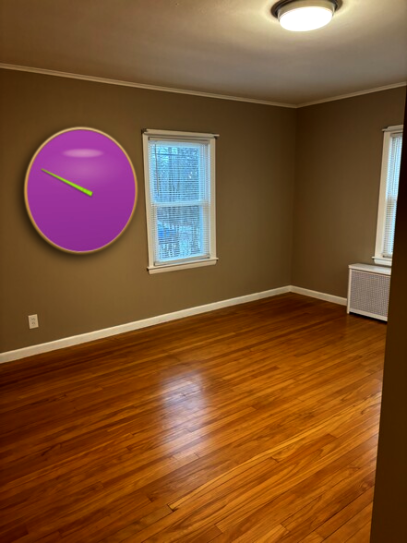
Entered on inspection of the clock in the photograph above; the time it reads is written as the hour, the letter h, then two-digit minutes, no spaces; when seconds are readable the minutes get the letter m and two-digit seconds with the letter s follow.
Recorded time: 9h49
